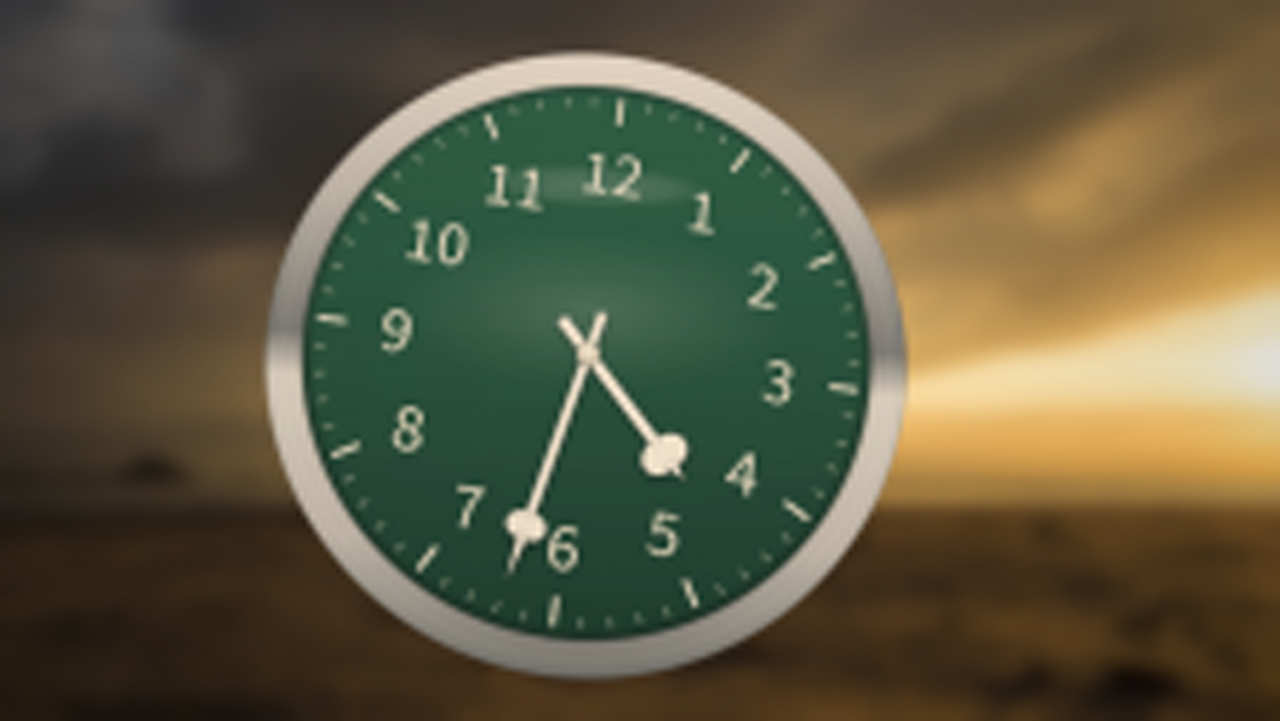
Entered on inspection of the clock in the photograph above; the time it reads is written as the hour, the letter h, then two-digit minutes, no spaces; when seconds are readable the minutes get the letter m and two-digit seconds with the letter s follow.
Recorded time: 4h32
